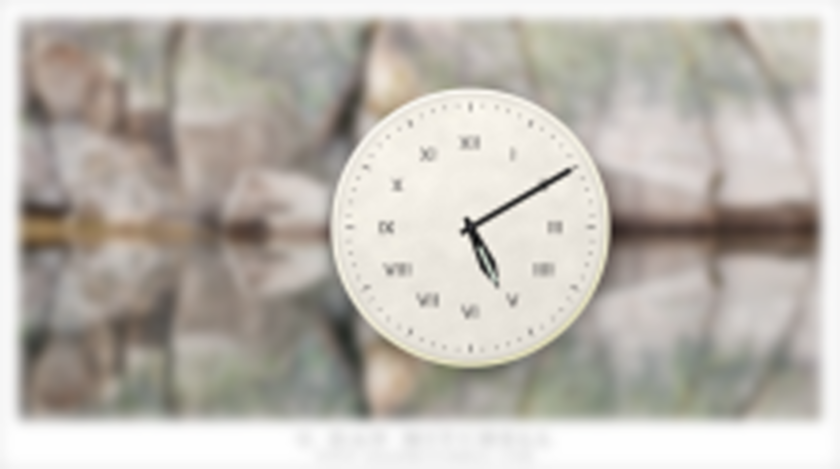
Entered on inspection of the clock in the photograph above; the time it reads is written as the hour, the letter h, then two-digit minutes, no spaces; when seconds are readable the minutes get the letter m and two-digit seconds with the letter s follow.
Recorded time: 5h10
